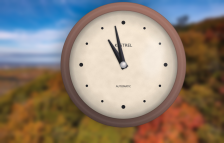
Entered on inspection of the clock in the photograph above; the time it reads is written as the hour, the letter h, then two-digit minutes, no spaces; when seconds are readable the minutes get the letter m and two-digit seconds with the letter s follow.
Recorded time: 10h58
